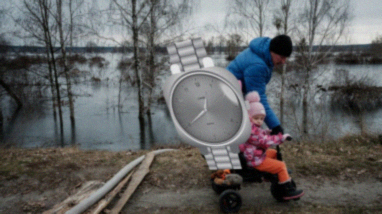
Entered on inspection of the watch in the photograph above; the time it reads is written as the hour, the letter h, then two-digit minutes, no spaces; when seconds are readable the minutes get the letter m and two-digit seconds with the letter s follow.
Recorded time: 12h40
